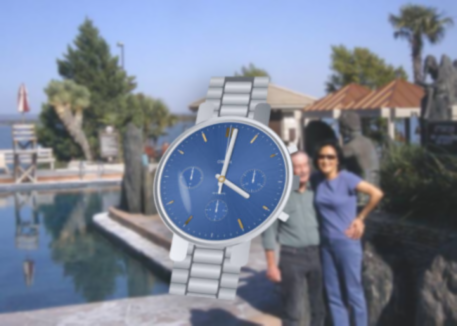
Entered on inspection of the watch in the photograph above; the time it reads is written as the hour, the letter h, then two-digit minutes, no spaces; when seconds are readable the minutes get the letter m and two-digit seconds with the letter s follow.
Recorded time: 4h01
